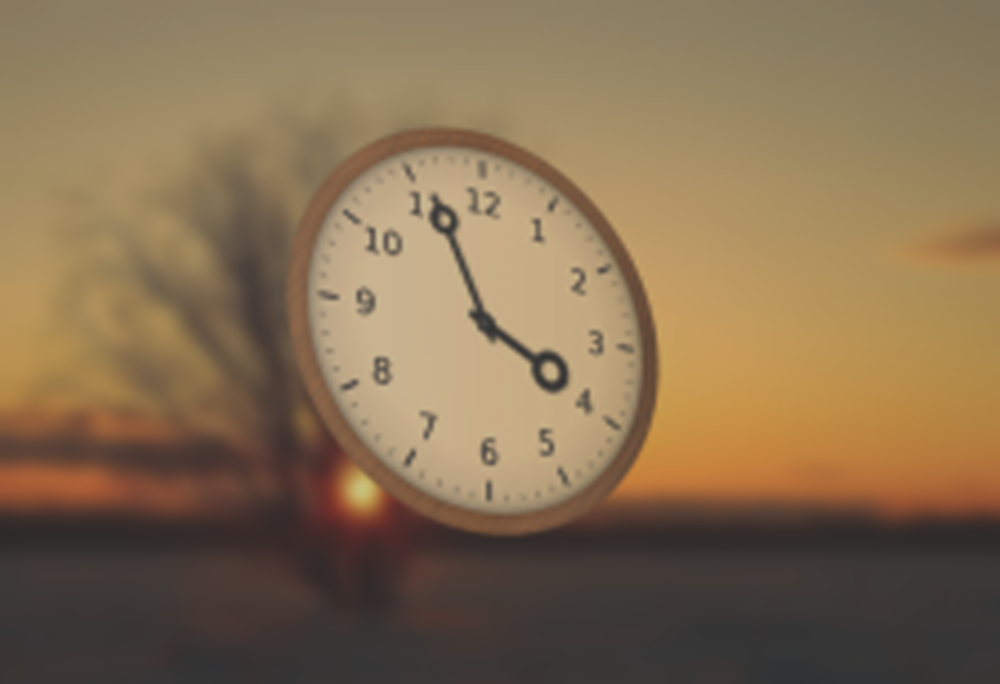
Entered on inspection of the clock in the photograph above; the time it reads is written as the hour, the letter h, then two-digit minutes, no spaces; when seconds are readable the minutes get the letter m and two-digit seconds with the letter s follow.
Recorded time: 3h56
